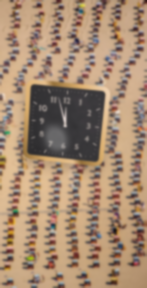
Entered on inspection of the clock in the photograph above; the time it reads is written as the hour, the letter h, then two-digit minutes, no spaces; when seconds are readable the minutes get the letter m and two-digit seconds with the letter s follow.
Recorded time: 11h57
